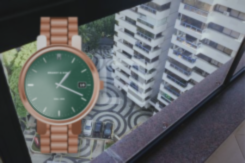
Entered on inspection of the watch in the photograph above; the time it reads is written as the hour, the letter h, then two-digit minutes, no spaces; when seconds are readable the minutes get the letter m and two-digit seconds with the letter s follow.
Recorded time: 1h19
